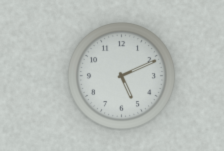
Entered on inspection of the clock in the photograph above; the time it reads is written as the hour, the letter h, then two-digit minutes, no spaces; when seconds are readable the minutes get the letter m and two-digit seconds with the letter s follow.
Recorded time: 5h11
